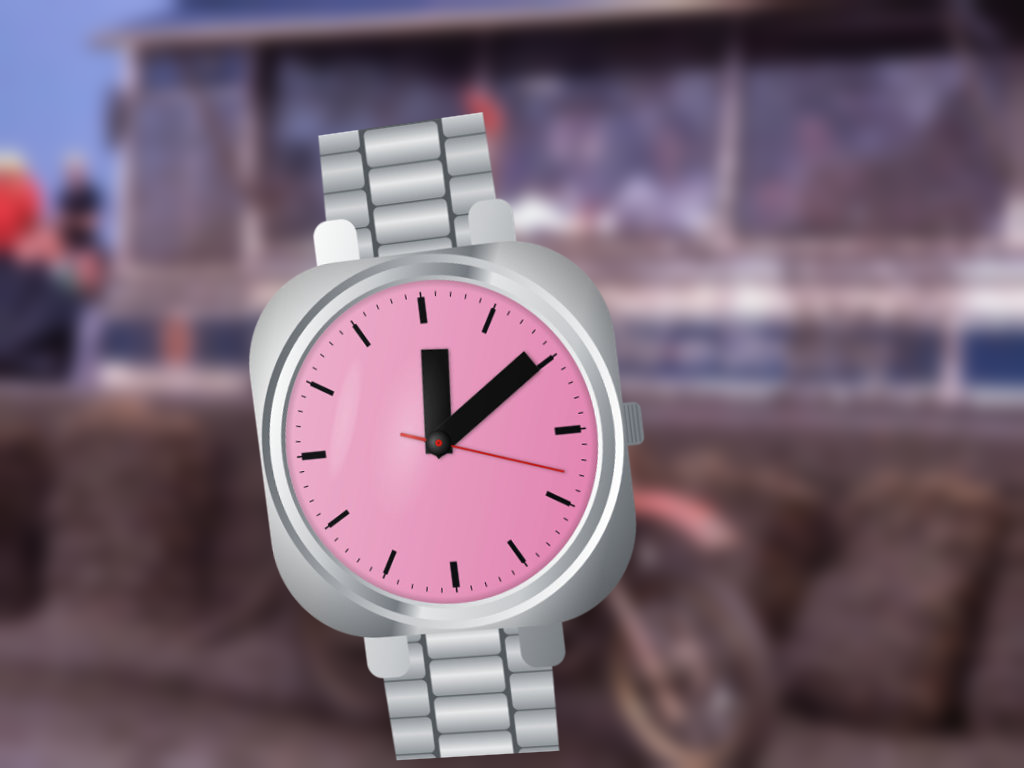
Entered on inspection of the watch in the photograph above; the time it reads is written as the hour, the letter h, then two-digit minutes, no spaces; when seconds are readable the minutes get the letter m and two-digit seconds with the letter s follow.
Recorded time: 12h09m18s
